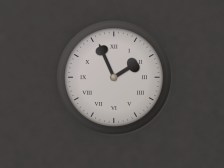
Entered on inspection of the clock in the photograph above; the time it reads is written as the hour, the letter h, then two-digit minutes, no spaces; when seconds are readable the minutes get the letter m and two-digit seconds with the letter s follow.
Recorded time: 1h56
